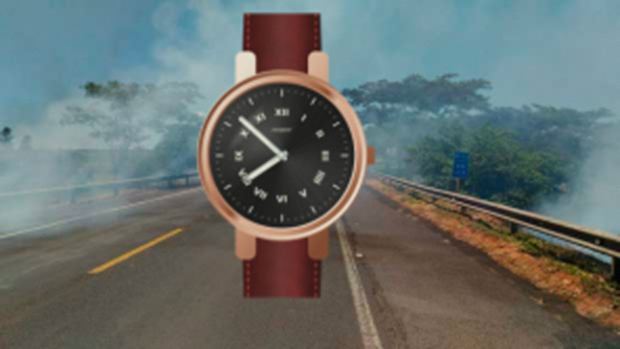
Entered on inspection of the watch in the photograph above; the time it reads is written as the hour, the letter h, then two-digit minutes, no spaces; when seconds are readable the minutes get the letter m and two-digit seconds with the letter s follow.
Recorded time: 7h52
